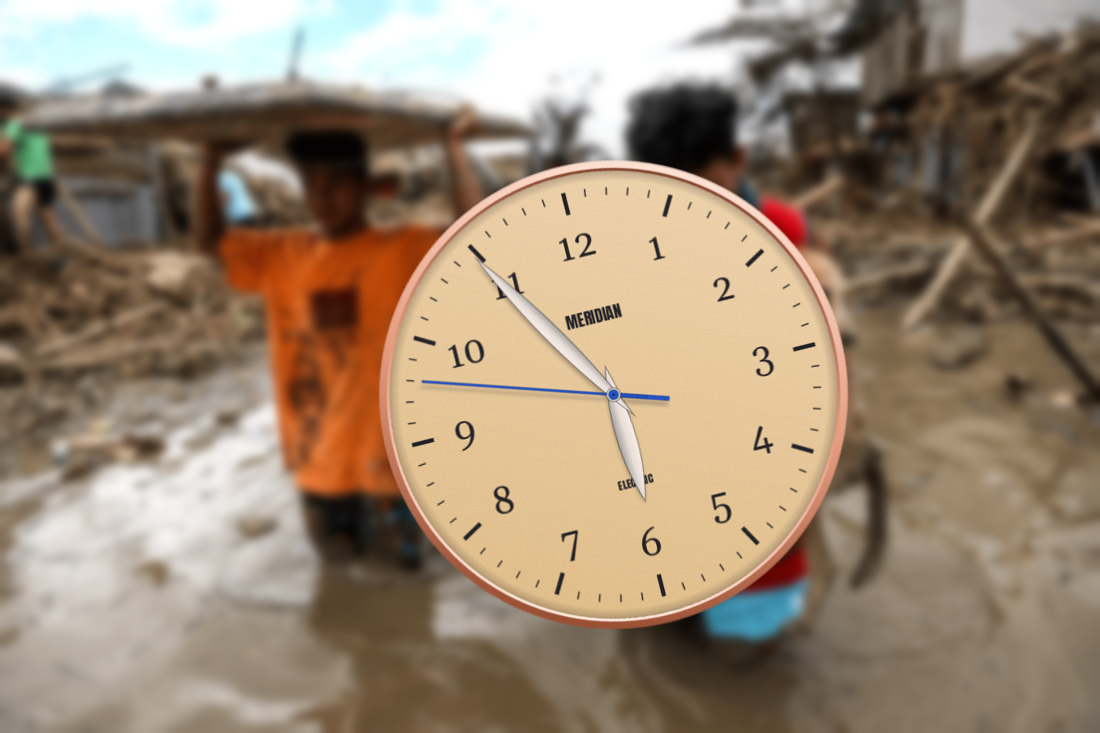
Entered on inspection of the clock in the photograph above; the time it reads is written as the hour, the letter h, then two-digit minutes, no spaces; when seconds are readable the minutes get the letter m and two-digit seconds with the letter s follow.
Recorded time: 5h54m48s
